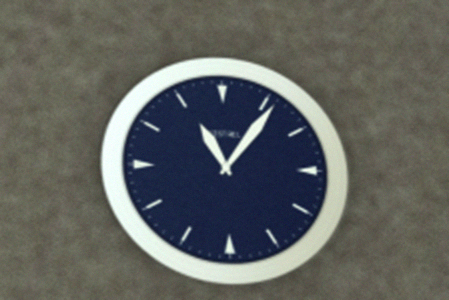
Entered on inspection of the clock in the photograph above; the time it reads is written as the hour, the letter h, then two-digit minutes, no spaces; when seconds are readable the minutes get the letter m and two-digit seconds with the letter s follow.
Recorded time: 11h06
